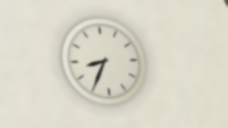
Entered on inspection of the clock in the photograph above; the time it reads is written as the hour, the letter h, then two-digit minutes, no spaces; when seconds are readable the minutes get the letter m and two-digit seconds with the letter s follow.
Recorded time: 8h35
